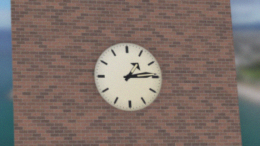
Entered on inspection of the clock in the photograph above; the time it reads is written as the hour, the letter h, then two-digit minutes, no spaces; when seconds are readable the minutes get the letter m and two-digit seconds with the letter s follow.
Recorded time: 1h14
